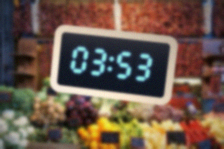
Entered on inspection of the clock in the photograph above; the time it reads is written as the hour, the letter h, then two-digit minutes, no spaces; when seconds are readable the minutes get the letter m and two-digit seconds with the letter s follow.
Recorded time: 3h53
